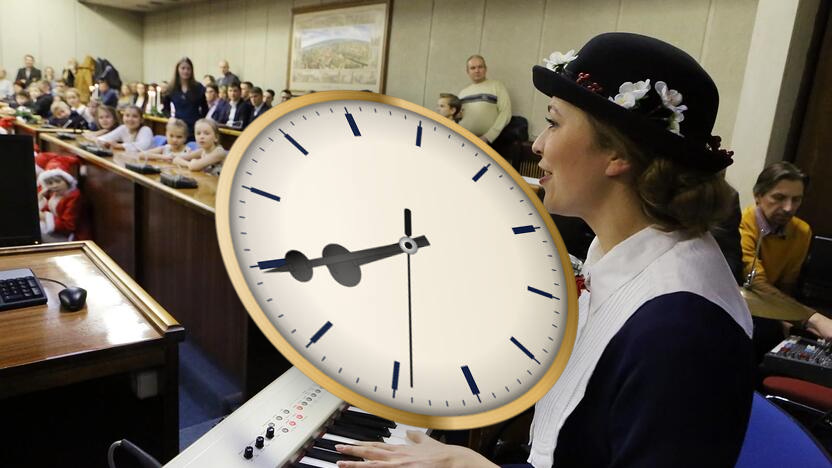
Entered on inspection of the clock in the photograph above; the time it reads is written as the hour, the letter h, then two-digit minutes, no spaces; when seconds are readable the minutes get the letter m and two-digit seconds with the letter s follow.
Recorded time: 8h44m34s
